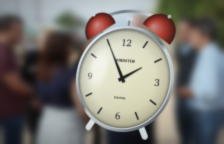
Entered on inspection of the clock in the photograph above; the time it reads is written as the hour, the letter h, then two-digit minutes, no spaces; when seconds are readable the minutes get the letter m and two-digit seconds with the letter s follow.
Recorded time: 1h55
